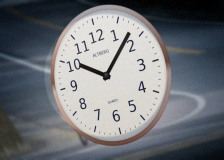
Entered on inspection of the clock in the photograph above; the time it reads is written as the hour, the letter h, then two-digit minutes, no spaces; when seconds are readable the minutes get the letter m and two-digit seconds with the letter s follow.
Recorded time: 10h08
